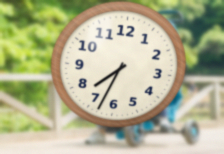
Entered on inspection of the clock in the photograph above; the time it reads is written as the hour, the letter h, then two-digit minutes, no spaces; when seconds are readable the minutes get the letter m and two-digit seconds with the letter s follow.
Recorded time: 7h33
